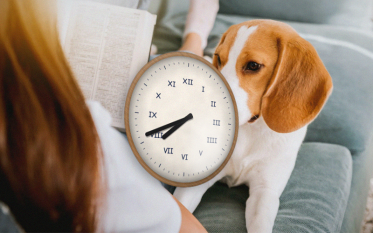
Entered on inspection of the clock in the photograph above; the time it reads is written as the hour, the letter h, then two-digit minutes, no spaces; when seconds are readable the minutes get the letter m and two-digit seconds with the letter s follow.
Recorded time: 7h41
